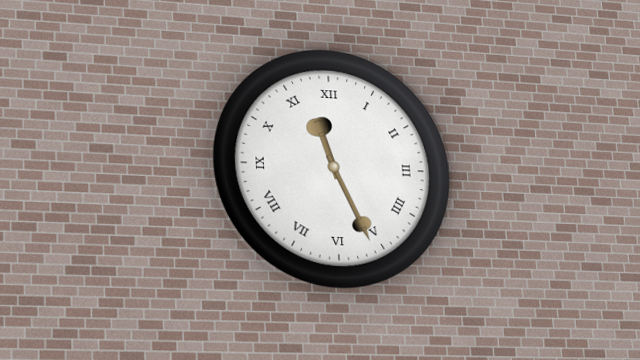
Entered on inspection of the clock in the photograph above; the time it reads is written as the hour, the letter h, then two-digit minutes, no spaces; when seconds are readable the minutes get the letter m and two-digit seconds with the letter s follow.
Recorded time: 11h26
